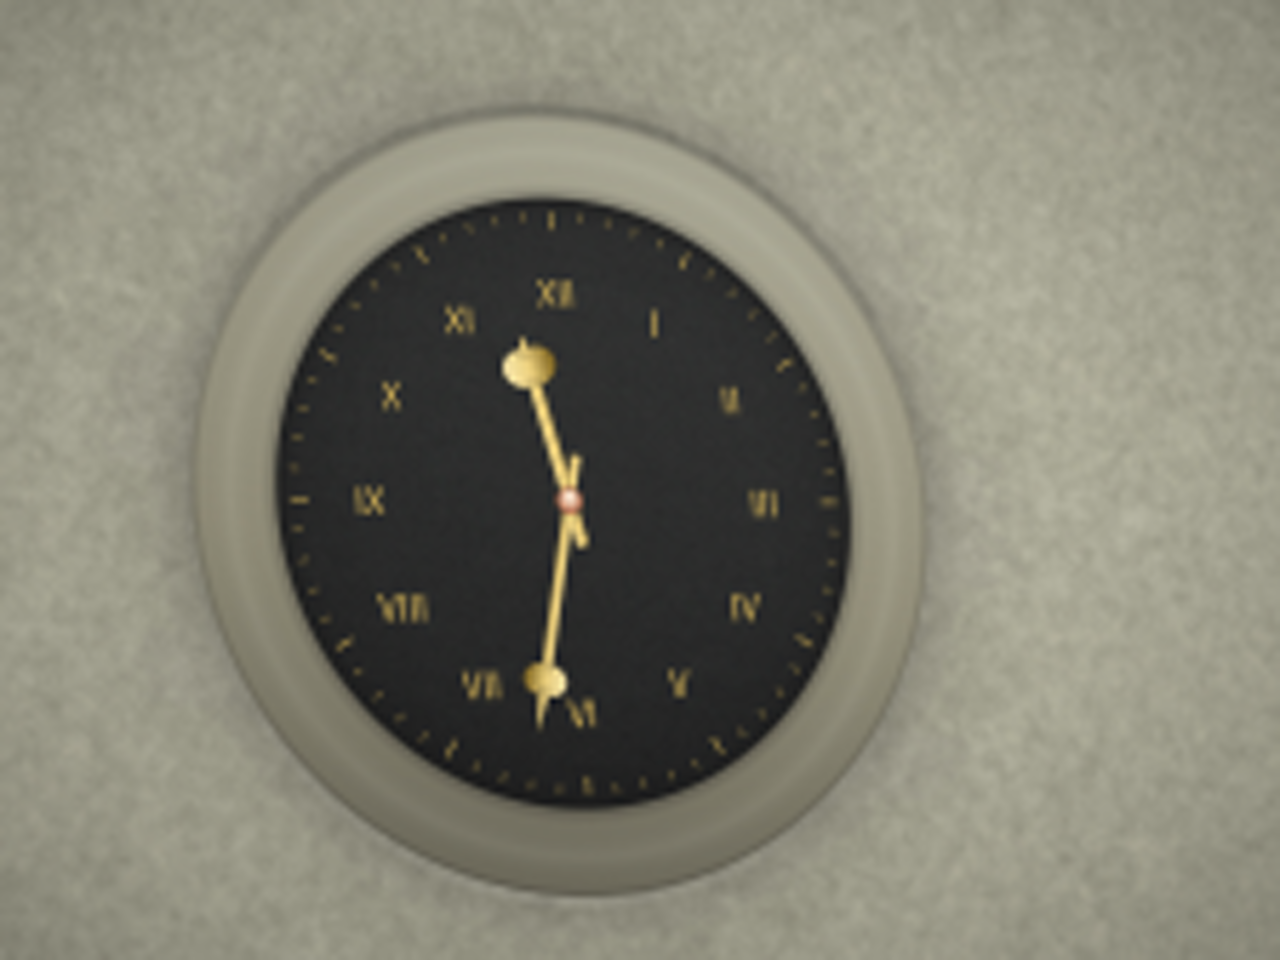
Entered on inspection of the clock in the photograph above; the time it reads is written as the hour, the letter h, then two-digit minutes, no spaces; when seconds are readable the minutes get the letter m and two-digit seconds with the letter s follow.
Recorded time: 11h32
